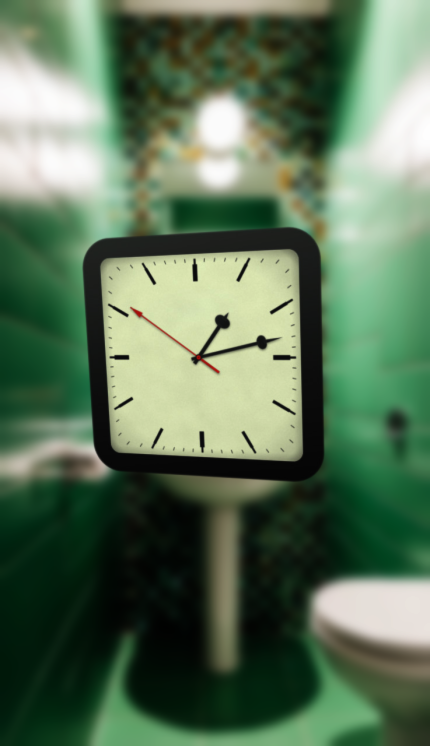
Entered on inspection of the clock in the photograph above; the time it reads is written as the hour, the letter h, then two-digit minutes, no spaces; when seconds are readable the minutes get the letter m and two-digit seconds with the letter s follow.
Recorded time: 1h12m51s
